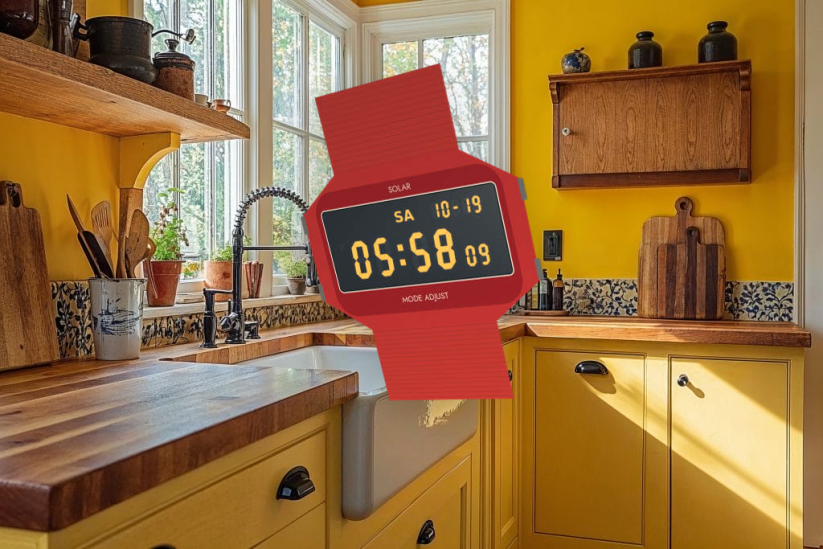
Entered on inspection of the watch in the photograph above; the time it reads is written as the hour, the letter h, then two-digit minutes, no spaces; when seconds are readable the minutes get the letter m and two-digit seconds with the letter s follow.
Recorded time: 5h58m09s
